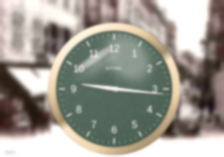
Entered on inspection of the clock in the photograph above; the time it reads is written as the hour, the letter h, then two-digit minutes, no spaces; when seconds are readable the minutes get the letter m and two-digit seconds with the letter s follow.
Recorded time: 9h16
